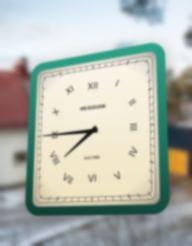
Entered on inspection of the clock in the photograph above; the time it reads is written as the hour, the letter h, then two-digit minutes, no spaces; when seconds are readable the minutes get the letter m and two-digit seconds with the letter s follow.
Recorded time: 7h45
